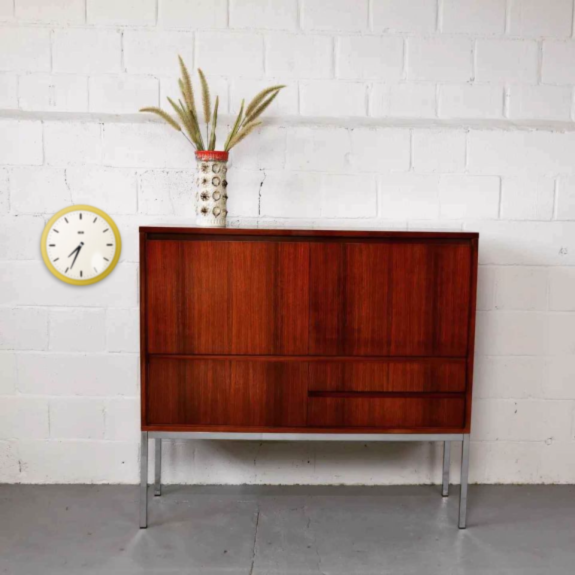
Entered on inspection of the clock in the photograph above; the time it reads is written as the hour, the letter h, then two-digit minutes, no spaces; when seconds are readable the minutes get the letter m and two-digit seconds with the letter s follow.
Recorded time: 7h34
